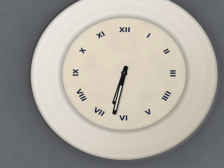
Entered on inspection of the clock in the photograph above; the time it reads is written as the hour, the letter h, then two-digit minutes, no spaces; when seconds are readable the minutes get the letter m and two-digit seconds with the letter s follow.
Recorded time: 6h32
